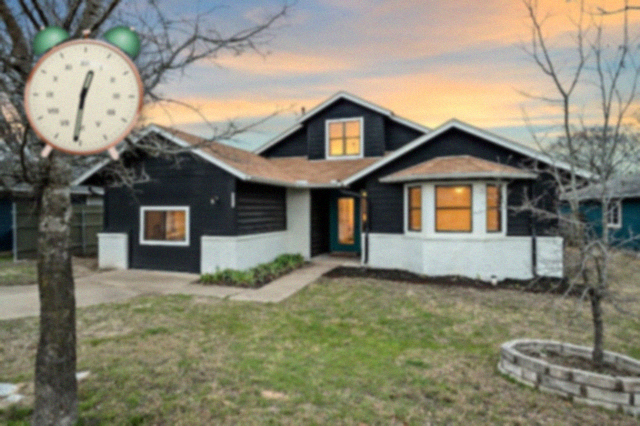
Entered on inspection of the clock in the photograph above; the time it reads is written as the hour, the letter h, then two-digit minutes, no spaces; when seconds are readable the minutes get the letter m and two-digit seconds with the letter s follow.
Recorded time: 12h31
